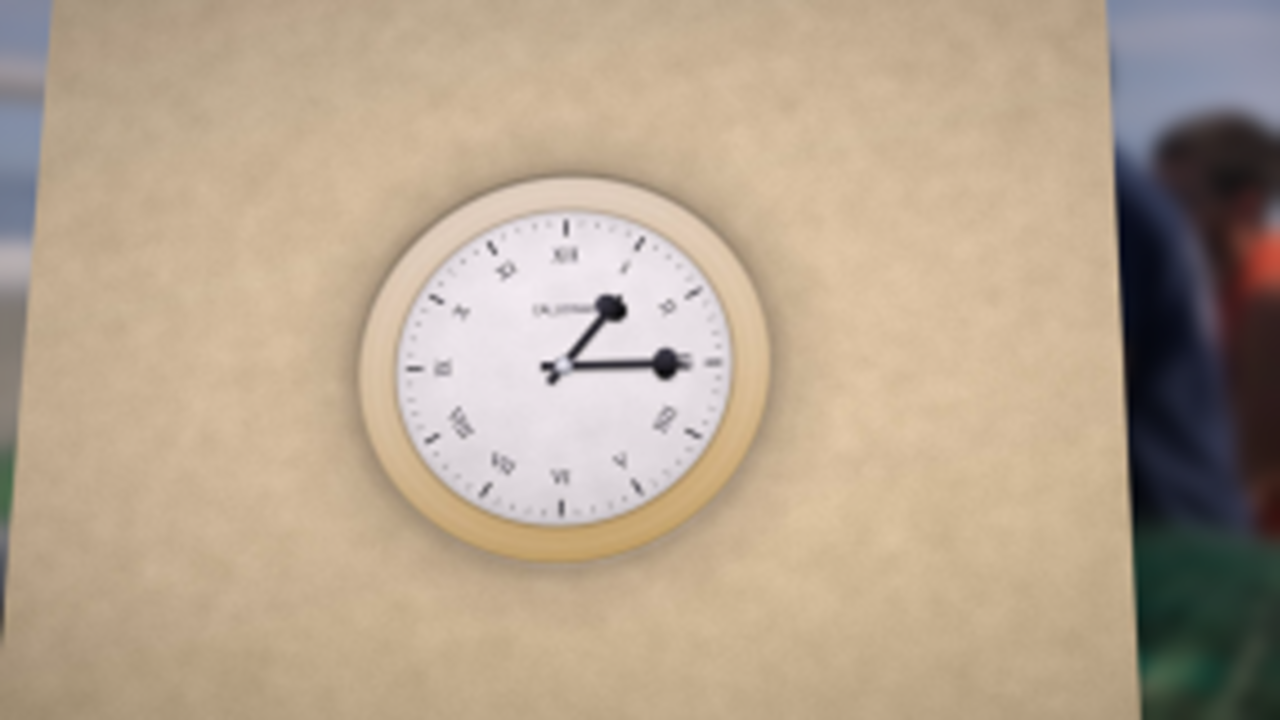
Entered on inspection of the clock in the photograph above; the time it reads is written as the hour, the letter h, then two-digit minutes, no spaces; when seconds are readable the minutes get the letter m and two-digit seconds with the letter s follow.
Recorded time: 1h15
